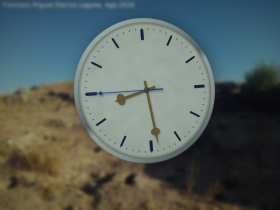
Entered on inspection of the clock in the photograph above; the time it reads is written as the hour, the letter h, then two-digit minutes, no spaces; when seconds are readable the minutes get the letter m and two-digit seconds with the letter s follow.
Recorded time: 8h28m45s
